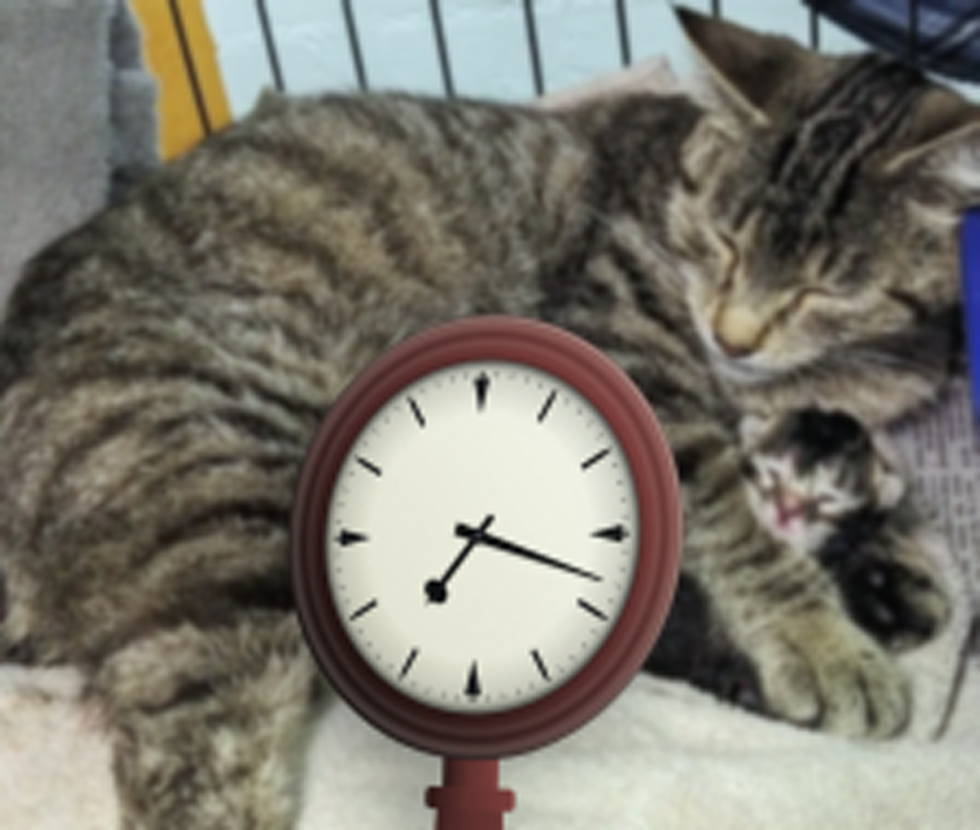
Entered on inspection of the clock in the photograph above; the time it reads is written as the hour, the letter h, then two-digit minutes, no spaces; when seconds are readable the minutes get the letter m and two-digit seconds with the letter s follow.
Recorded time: 7h18
